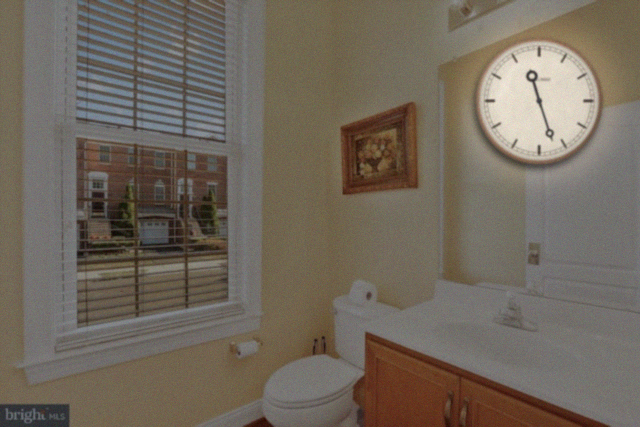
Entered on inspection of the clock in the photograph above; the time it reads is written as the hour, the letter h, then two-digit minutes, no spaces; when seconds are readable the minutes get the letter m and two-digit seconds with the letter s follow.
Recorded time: 11h27
